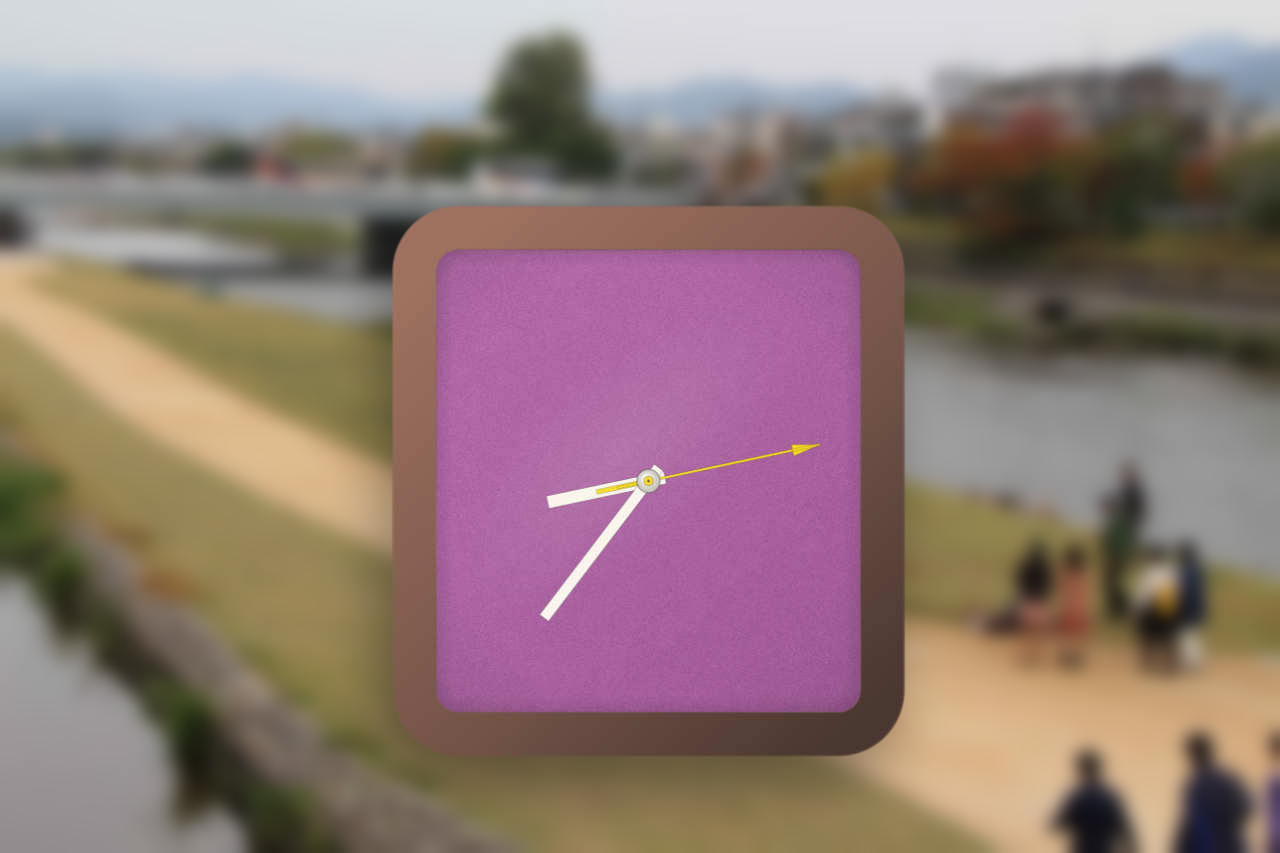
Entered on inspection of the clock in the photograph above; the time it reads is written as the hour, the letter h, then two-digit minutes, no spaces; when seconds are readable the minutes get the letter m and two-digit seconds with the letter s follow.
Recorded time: 8h36m13s
